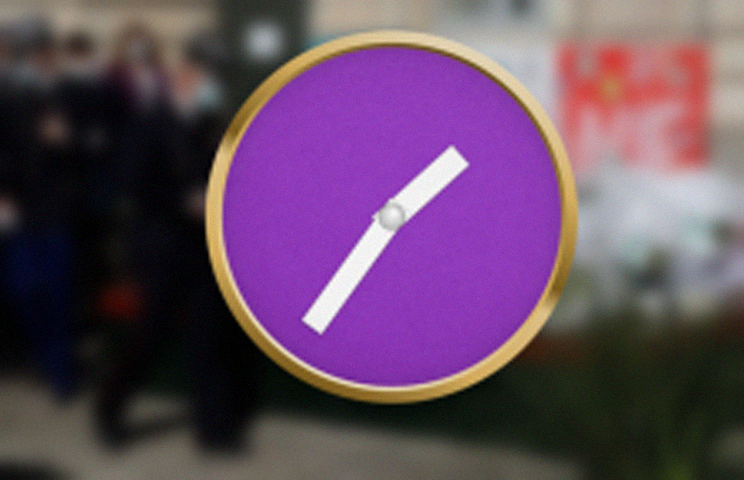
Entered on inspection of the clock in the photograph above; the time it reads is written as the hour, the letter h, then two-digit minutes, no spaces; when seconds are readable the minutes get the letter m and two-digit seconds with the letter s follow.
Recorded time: 1h36
